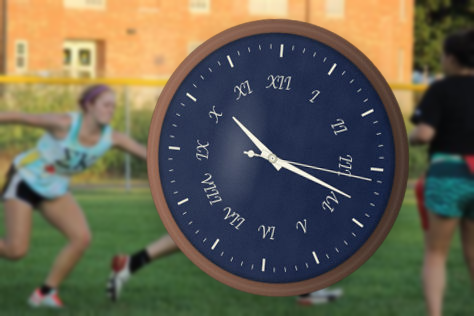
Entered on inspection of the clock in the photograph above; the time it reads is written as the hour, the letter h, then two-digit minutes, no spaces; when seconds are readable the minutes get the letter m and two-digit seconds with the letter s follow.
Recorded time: 10h18m16s
